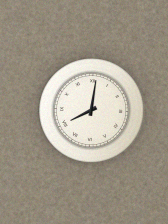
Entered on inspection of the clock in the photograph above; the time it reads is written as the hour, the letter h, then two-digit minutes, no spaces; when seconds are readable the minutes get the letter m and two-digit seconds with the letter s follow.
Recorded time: 8h01
